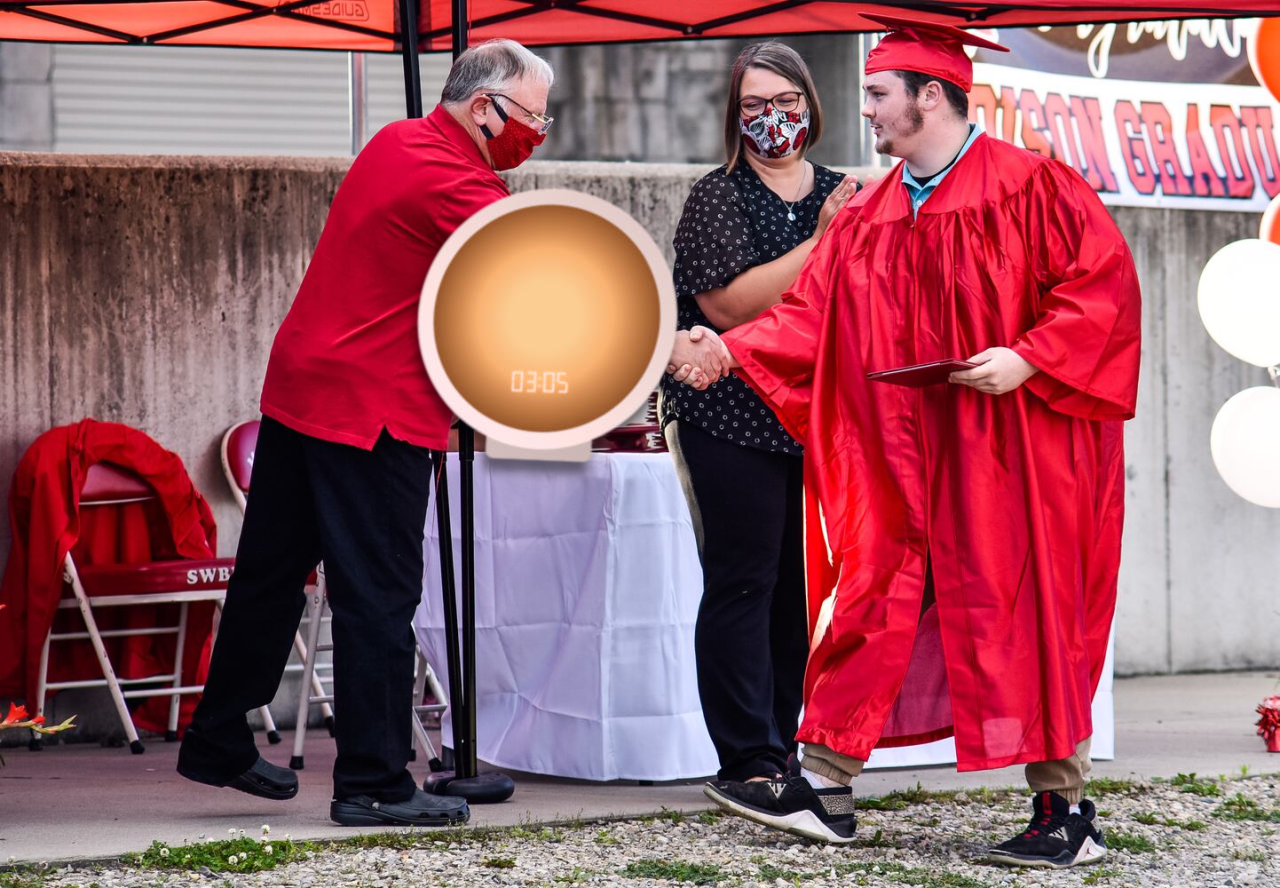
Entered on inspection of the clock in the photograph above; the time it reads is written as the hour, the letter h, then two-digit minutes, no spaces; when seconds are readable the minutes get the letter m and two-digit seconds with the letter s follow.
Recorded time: 3h05
